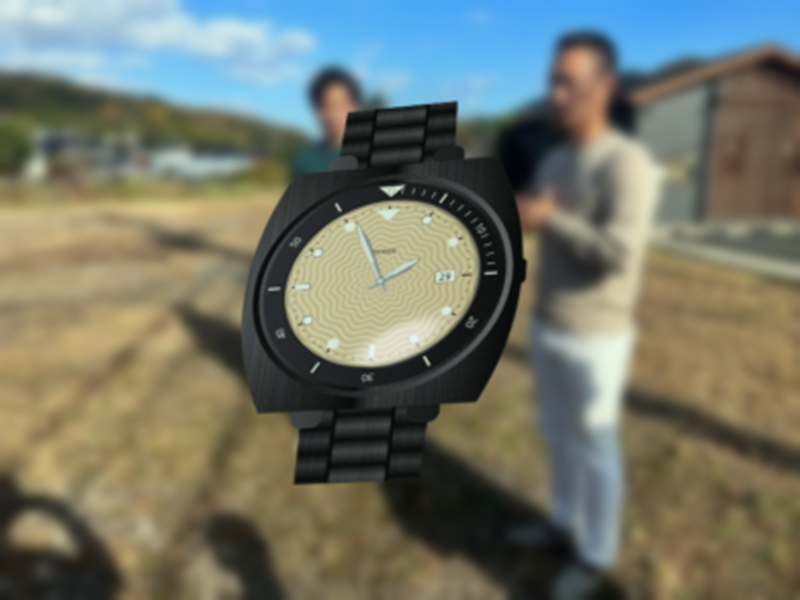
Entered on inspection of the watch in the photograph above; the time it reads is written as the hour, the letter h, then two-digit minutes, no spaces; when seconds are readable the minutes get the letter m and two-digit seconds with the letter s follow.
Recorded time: 1h56
